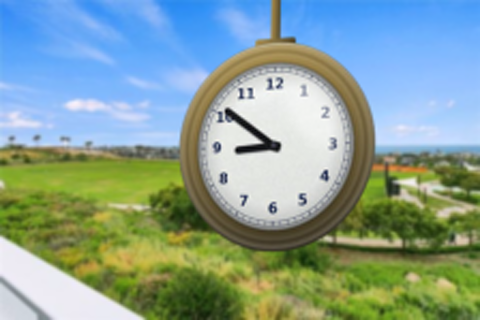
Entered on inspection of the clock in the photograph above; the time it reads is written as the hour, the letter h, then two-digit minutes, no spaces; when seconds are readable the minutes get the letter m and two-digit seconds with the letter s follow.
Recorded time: 8h51
